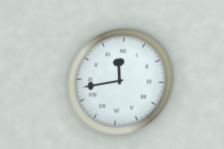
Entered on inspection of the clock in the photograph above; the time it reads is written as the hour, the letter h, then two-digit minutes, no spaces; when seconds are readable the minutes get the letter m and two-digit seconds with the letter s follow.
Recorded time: 11h43
